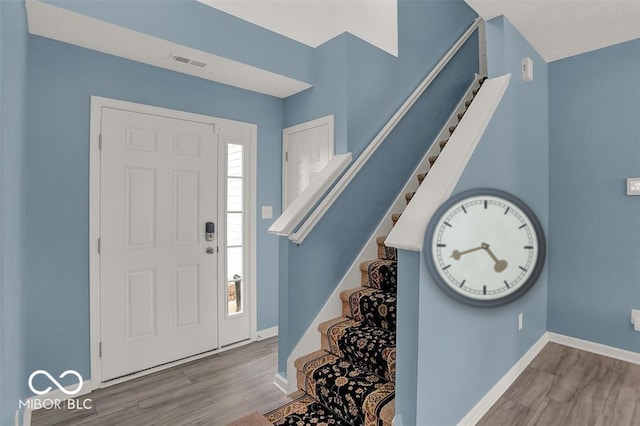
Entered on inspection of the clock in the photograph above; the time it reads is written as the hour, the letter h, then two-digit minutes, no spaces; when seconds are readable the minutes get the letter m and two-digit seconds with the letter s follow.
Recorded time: 4h42
